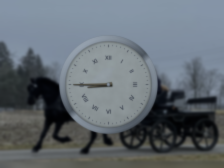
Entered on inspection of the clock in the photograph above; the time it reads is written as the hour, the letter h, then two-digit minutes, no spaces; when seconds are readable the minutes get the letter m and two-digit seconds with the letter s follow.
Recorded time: 8h45
